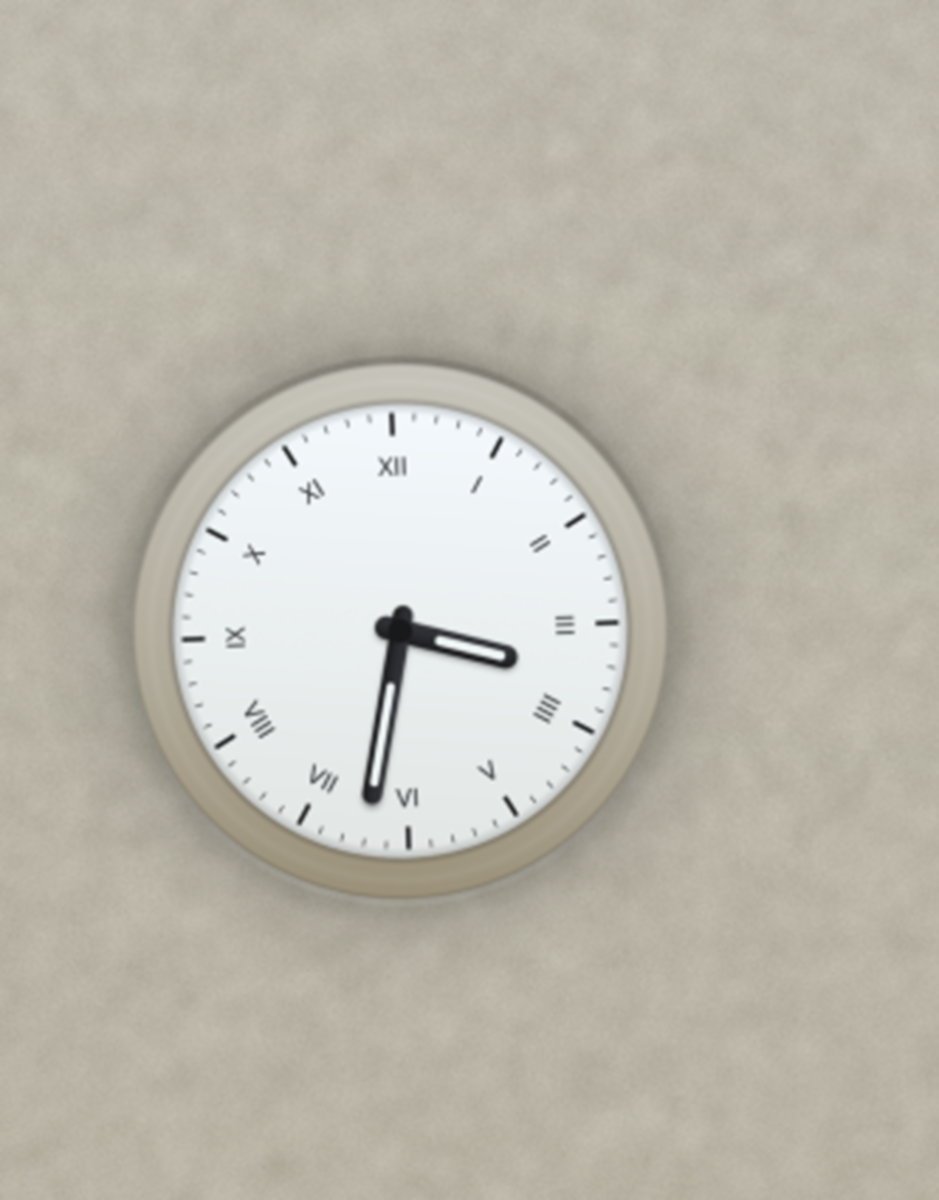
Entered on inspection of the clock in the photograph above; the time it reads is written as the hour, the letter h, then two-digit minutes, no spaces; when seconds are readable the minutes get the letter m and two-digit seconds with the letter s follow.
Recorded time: 3h32
